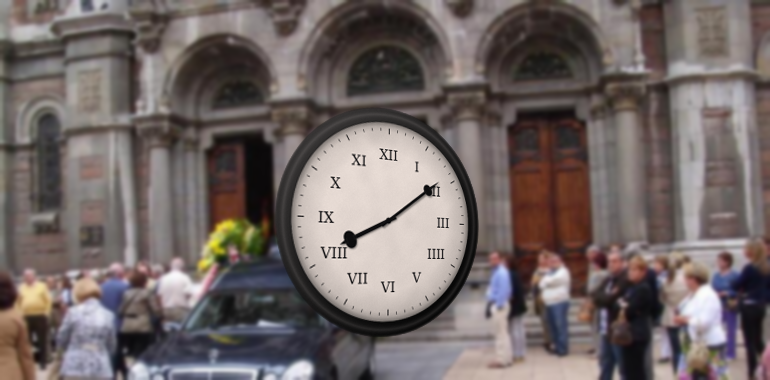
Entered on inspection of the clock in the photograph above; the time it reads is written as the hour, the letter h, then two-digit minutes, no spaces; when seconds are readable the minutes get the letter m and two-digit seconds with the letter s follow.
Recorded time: 8h09
